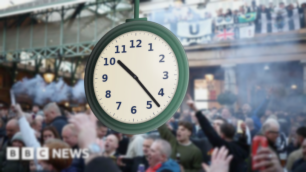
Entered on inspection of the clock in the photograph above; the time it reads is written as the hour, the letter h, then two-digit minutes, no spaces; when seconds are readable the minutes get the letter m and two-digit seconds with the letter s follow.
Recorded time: 10h23
